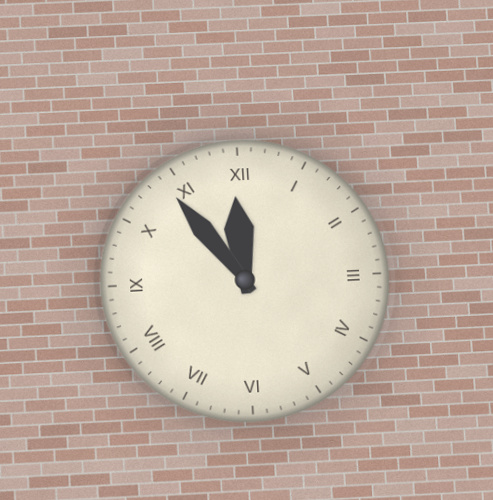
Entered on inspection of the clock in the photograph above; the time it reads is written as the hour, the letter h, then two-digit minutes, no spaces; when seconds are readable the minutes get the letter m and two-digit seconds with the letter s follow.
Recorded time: 11h54
